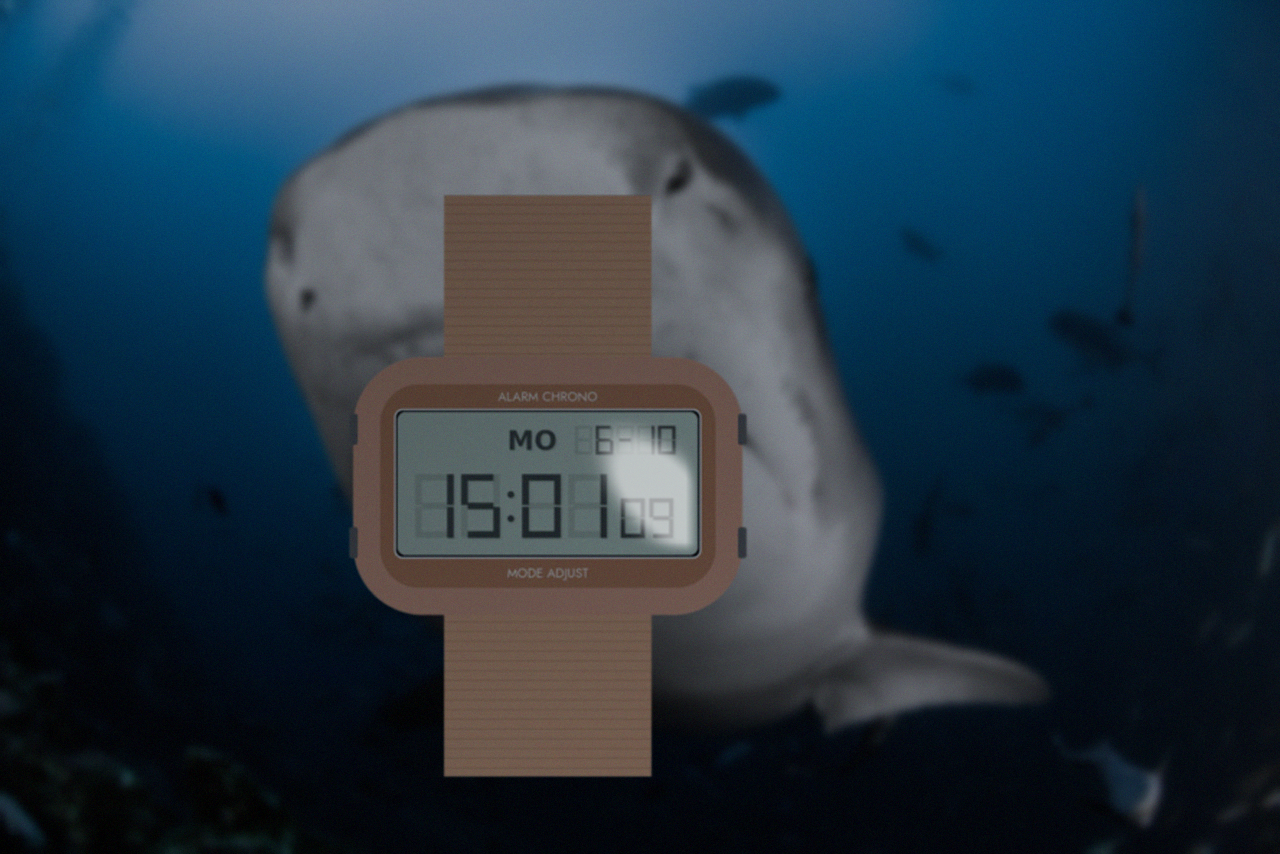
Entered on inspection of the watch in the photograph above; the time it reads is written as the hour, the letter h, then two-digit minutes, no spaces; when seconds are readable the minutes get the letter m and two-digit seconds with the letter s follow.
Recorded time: 15h01m09s
